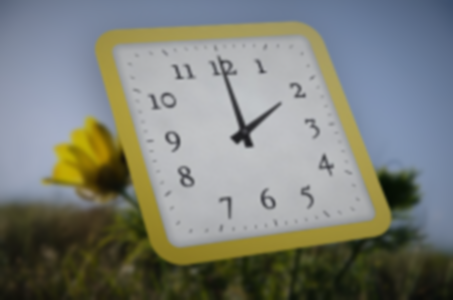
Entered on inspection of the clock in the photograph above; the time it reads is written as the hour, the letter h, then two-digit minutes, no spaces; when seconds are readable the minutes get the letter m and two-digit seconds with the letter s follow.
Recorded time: 2h00
